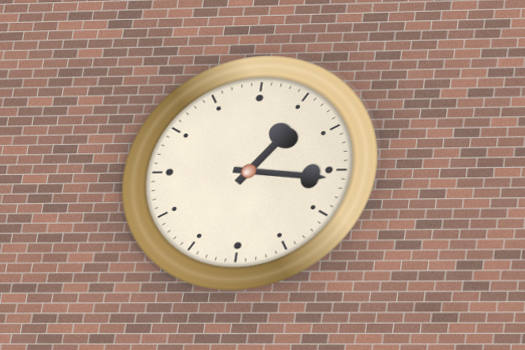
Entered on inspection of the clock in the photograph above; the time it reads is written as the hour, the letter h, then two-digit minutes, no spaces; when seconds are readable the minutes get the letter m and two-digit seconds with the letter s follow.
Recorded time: 1h16
